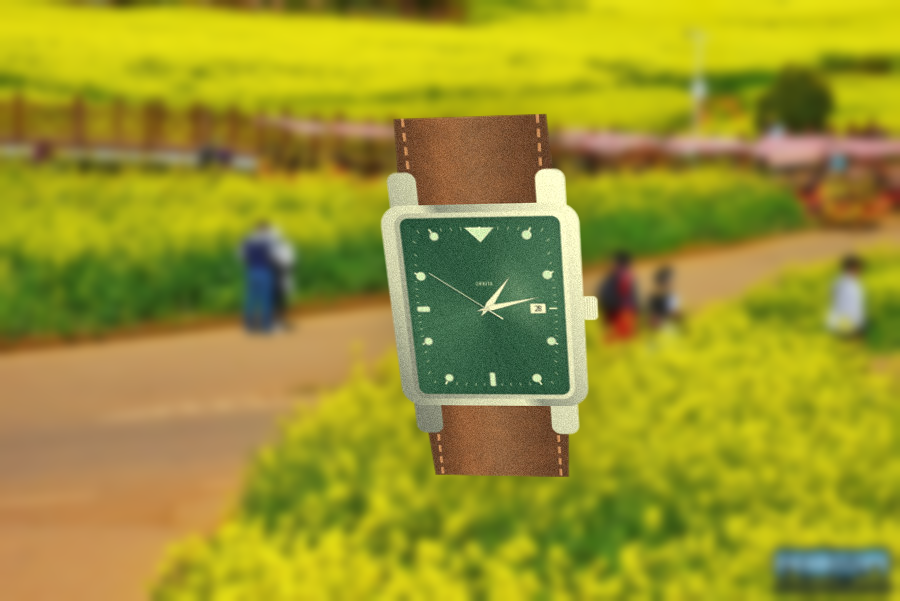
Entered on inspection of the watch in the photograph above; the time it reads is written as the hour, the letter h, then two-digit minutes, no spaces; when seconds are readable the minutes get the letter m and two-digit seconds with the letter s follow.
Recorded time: 1h12m51s
